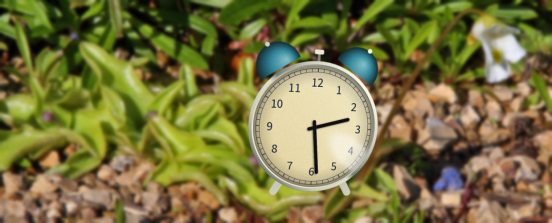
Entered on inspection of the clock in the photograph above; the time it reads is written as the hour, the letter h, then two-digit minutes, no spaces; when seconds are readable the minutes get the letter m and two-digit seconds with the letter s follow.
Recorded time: 2h29
